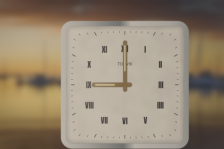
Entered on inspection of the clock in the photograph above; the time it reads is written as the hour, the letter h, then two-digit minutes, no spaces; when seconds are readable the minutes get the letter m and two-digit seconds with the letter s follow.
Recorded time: 9h00
